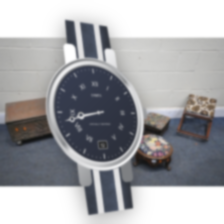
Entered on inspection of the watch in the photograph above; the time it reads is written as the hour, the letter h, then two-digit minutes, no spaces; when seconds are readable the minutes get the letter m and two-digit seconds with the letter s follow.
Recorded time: 8h43
